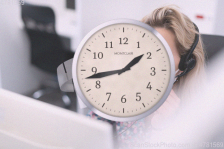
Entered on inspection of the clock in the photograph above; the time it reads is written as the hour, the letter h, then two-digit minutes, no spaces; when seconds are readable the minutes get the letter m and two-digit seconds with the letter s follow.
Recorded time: 1h43
